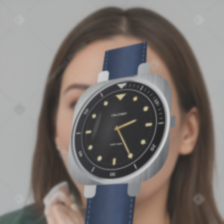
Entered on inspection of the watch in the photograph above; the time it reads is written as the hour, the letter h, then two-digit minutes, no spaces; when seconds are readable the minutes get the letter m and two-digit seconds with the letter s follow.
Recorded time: 2h25
